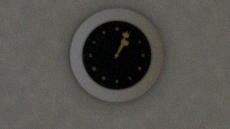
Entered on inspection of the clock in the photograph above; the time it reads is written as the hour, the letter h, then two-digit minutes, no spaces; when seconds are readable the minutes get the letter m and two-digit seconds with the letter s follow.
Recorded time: 1h04
